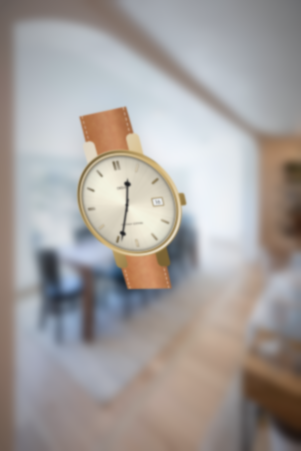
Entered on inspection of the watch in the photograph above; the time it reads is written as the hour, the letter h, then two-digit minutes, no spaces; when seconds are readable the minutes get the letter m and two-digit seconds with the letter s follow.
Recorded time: 12h34
